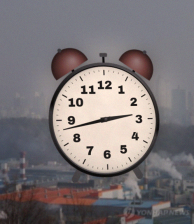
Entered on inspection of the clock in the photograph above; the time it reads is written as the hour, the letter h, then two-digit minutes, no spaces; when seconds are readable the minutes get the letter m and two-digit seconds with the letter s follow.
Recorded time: 2h43
